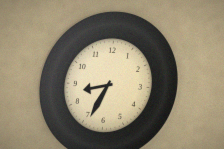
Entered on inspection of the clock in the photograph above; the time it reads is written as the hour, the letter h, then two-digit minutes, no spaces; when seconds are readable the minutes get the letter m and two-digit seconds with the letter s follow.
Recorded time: 8h34
